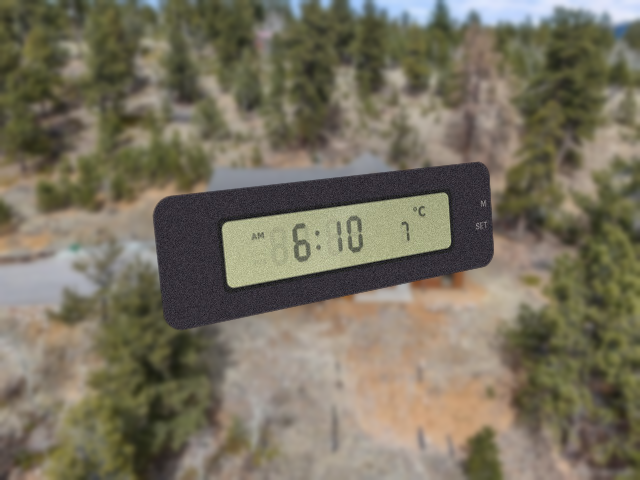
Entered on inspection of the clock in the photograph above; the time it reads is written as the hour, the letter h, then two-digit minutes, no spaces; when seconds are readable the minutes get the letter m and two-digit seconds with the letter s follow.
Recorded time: 6h10
